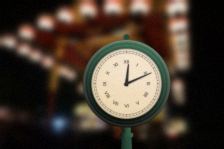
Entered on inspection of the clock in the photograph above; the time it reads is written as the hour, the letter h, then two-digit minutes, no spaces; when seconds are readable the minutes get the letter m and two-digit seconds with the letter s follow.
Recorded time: 12h11
